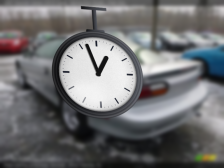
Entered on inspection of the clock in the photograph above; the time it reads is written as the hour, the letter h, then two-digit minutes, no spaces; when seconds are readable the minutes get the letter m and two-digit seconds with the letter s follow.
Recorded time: 12h57
